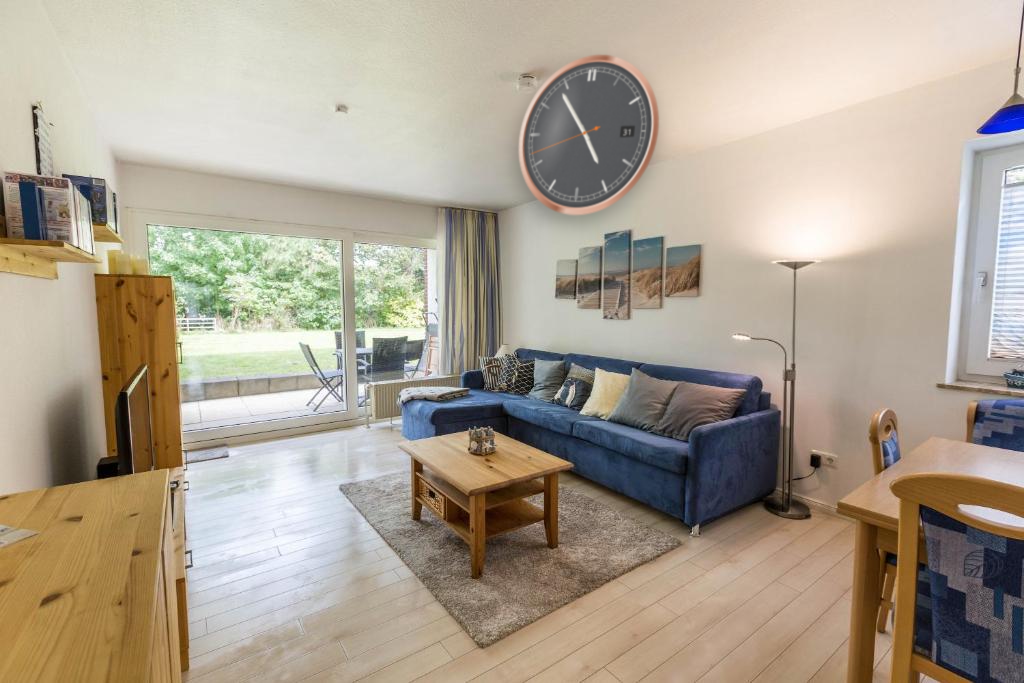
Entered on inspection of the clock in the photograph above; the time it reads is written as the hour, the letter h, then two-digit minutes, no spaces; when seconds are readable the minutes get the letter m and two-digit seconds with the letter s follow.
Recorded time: 4h53m42s
